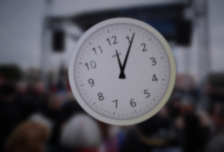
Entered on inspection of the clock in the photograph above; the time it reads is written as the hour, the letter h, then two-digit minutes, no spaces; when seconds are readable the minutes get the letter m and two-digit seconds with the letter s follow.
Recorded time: 12h06
